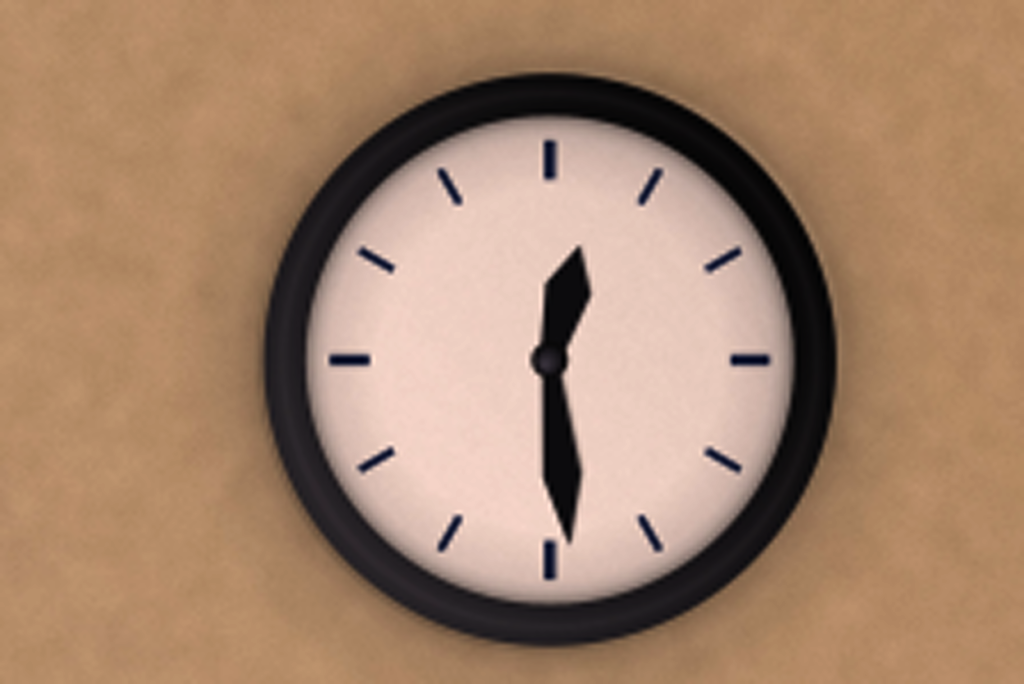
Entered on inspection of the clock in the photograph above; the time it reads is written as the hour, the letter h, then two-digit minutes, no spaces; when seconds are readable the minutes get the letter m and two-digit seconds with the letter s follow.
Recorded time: 12h29
